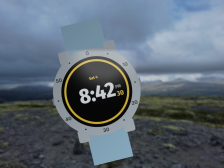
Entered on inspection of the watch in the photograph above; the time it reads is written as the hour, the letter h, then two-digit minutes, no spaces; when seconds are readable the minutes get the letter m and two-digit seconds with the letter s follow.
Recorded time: 8h42
